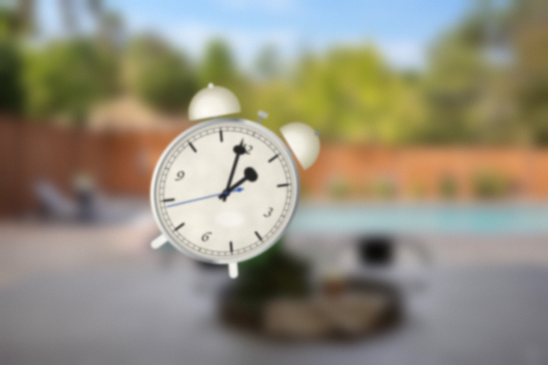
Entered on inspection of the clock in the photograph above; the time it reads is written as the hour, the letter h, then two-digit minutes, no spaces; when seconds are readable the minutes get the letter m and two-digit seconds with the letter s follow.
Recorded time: 12h58m39s
